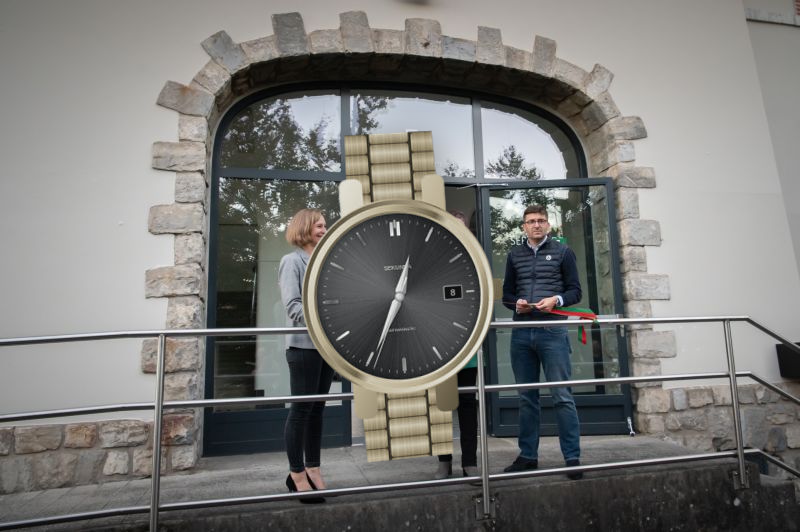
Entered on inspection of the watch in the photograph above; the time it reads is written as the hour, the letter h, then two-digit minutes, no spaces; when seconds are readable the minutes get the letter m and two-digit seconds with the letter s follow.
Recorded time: 12h34m34s
